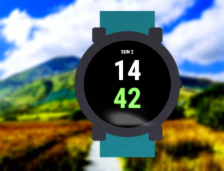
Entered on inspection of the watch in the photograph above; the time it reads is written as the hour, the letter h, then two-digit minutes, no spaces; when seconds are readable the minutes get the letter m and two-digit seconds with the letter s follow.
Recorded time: 14h42
